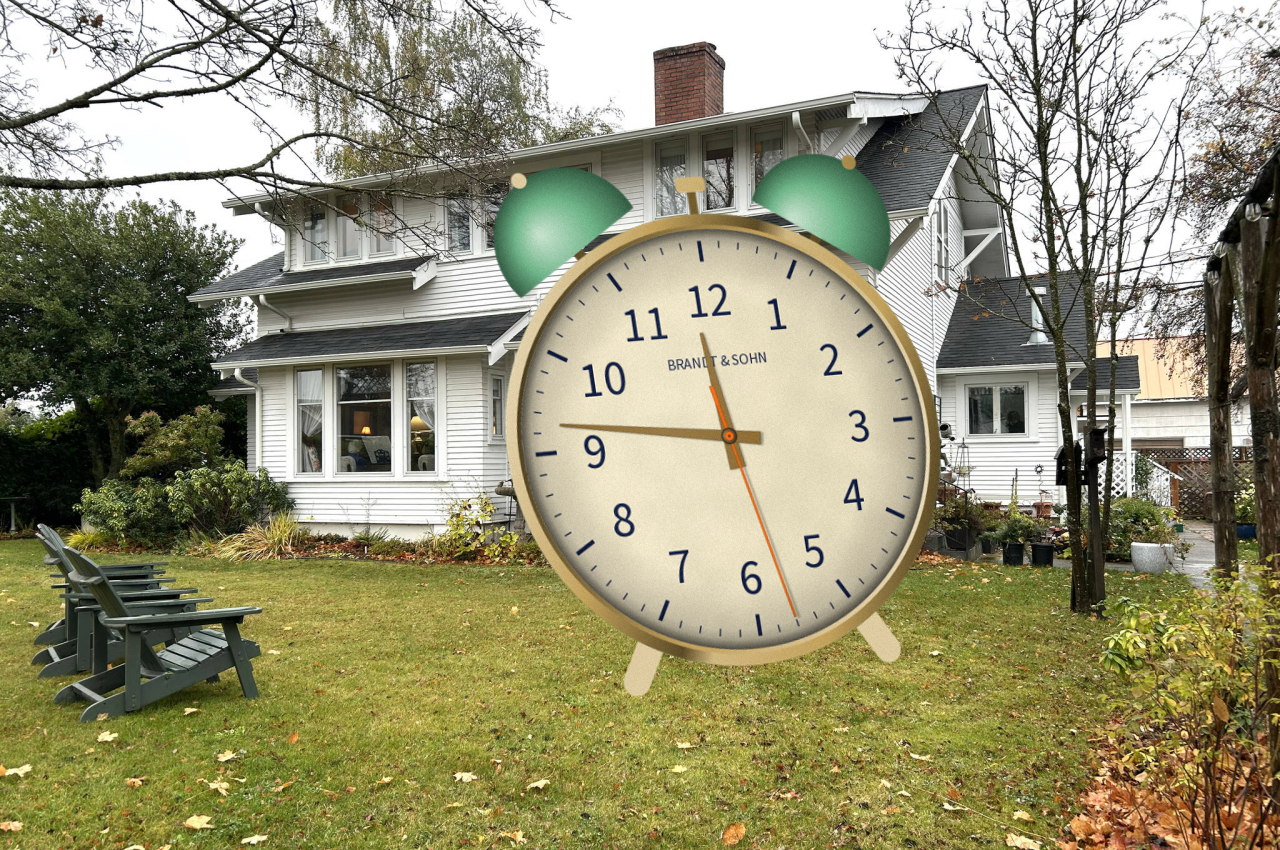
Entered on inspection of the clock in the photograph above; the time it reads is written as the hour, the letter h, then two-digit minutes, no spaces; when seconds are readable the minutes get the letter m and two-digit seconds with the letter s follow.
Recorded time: 11h46m28s
